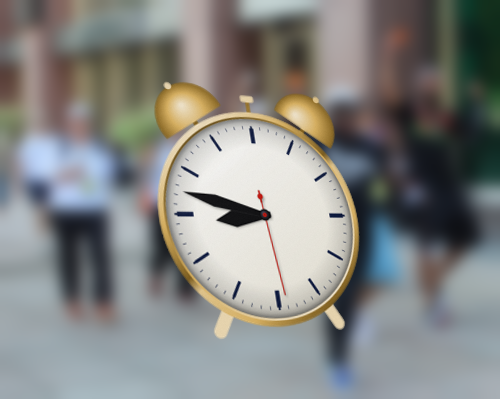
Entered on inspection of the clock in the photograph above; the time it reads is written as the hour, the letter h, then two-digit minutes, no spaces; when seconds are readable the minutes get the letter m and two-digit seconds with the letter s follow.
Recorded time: 8h47m29s
